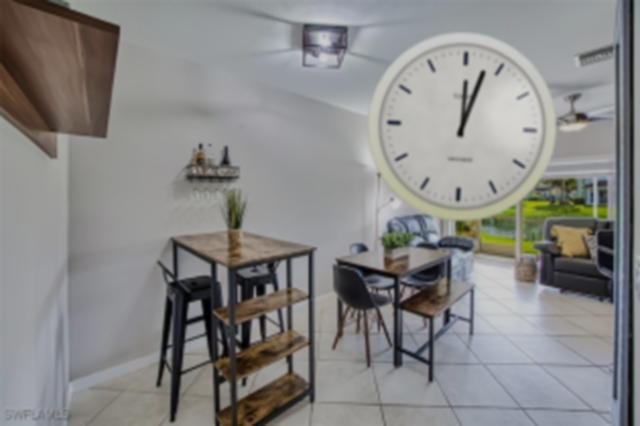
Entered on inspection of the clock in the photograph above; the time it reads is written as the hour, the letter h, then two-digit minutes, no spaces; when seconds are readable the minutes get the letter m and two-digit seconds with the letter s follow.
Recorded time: 12h03
